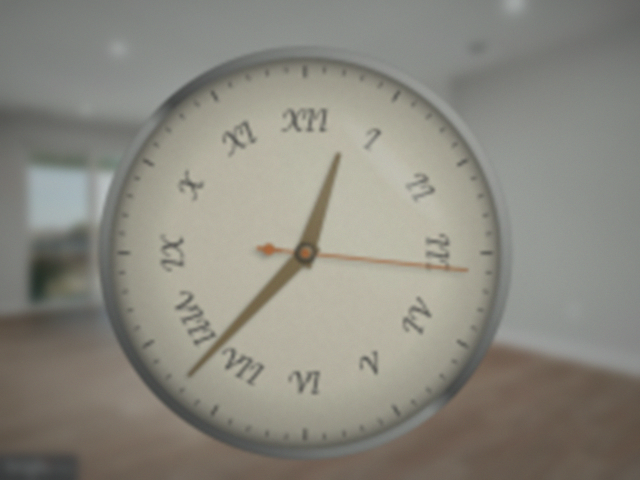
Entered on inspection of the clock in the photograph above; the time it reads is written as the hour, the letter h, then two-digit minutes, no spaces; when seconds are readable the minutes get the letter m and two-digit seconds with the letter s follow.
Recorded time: 12h37m16s
